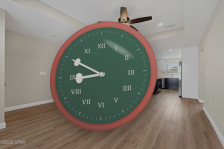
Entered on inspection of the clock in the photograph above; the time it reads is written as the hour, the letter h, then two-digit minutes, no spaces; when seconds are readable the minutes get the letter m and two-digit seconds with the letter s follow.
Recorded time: 8h50
